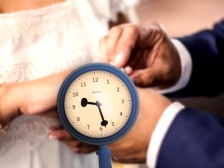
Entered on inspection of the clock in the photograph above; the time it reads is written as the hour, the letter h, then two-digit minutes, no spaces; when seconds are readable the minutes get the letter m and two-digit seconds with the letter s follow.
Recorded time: 9h28
